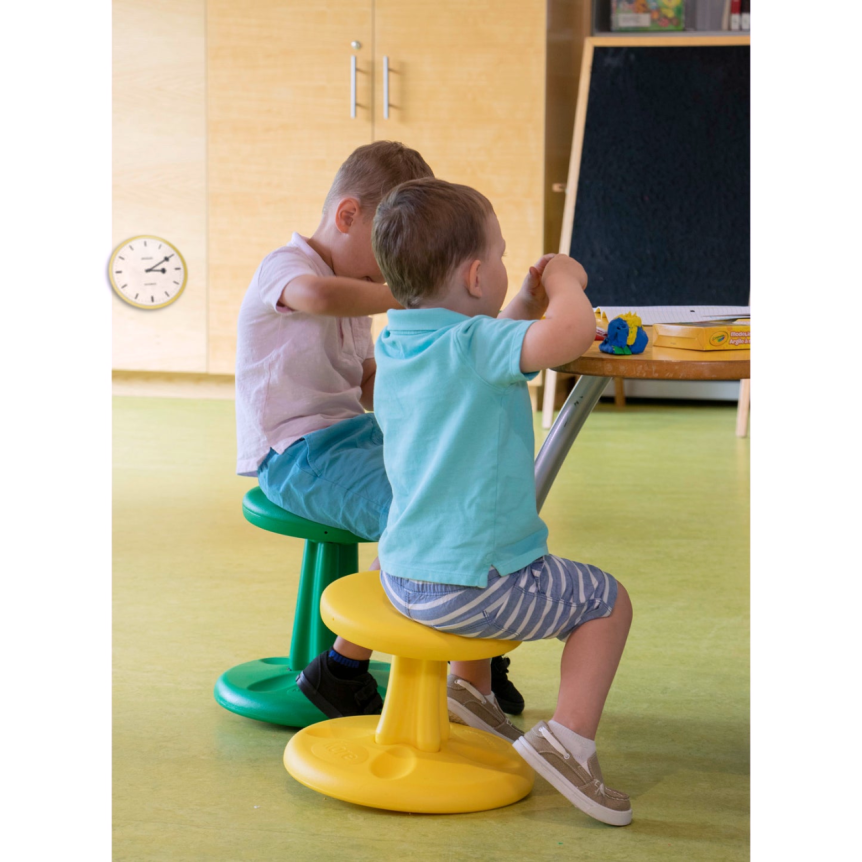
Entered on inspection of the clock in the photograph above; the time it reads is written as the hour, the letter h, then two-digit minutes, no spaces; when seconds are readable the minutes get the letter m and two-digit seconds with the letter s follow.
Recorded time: 3h10
